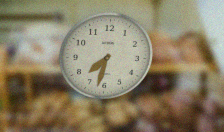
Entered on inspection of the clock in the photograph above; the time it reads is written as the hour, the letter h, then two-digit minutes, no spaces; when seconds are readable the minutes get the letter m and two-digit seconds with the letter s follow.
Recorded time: 7h32
